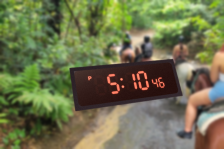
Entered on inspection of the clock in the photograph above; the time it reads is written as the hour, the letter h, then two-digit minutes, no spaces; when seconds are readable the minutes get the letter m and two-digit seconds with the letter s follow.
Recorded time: 5h10m46s
